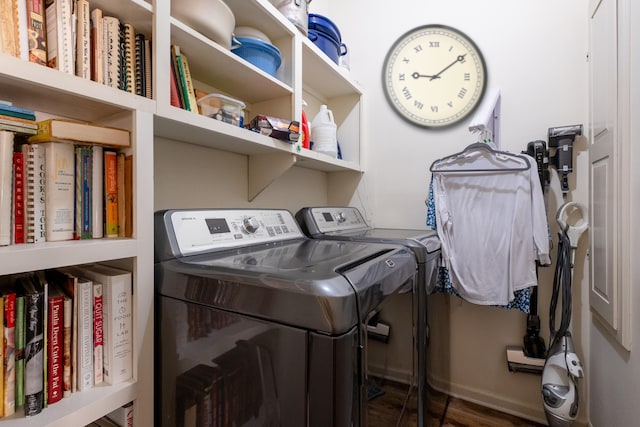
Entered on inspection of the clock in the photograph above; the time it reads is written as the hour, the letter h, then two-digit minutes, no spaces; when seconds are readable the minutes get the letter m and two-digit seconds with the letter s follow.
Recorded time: 9h09
